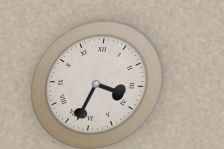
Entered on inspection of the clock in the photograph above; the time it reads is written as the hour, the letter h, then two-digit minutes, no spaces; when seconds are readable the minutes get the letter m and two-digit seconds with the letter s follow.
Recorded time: 3h33
